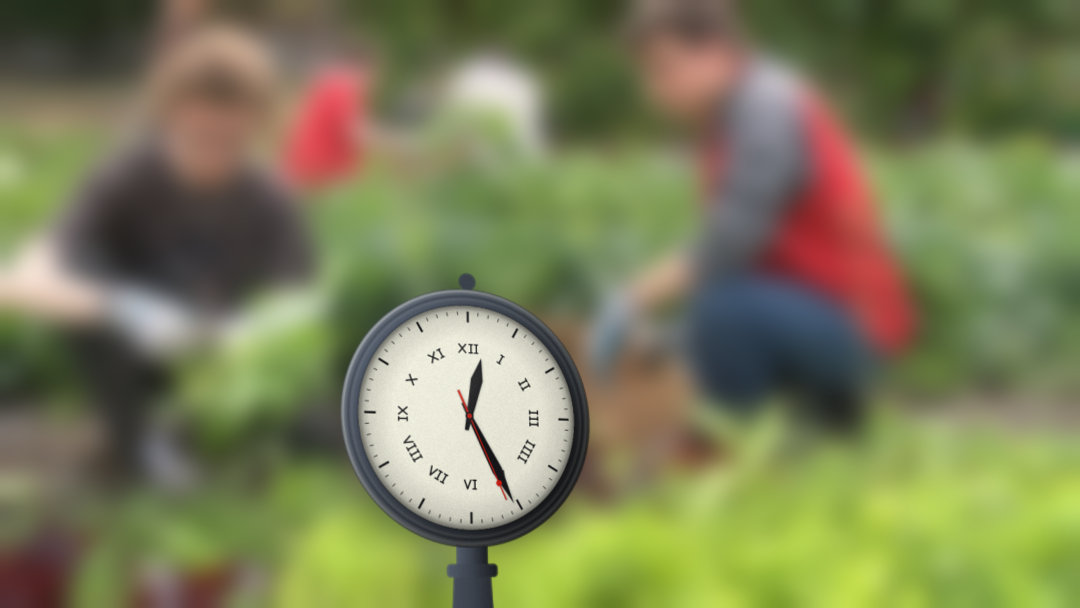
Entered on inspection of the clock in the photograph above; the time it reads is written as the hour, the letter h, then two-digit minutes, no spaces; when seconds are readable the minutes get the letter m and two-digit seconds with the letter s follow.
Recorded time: 12h25m26s
